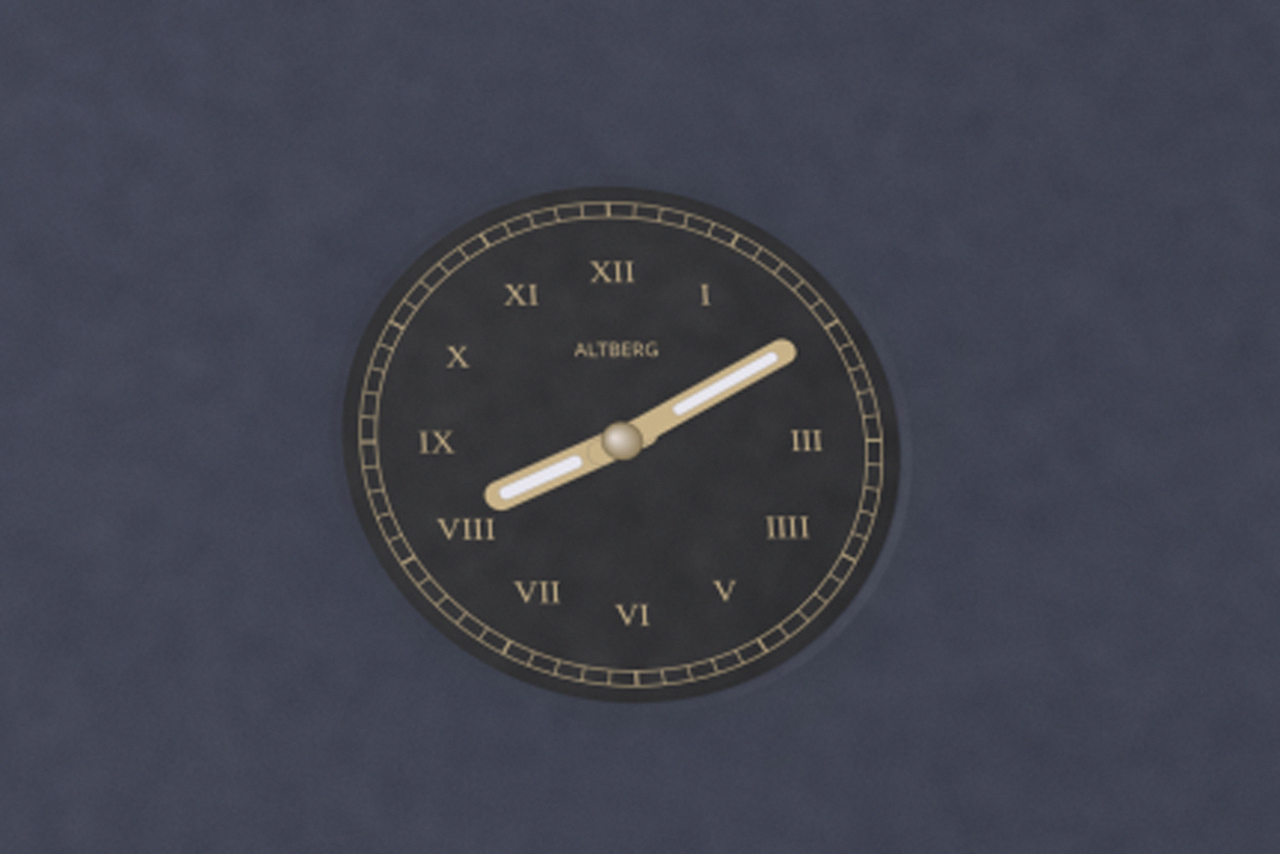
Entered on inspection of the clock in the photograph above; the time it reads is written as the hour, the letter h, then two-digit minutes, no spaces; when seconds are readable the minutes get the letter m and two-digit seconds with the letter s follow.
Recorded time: 8h10
